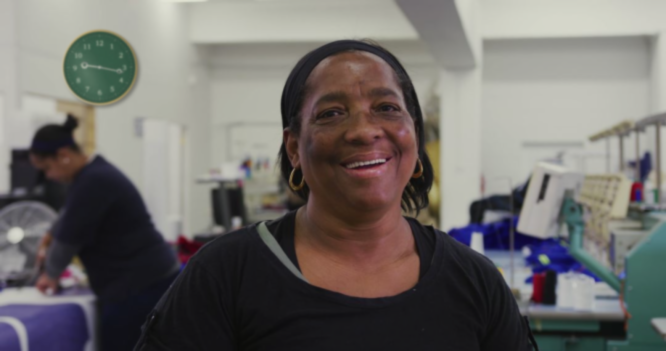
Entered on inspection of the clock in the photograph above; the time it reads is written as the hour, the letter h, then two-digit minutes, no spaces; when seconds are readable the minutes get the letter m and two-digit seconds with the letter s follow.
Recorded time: 9h17
